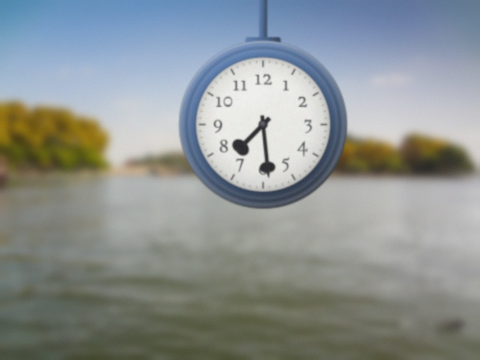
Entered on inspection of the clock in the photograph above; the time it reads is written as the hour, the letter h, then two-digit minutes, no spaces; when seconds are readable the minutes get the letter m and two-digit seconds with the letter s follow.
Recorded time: 7h29
